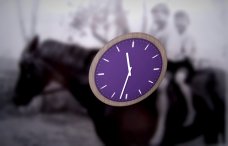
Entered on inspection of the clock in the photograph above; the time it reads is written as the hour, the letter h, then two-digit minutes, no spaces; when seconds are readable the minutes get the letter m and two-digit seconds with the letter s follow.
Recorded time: 11h32
